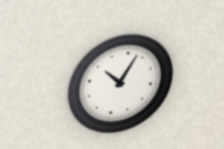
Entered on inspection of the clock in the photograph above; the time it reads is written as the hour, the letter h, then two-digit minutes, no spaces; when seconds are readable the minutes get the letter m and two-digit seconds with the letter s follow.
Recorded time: 10h03
